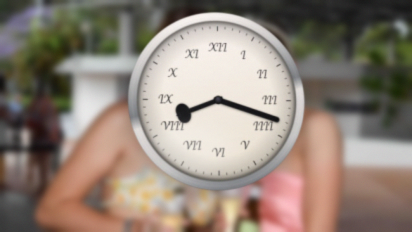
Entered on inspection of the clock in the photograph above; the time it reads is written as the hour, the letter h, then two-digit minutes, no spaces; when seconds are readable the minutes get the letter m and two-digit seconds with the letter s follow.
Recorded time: 8h18
